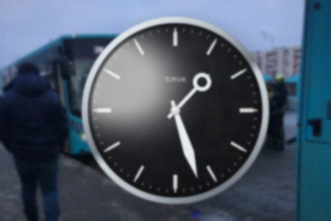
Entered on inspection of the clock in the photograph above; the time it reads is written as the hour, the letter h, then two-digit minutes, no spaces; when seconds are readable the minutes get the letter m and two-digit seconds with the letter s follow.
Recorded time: 1h27
